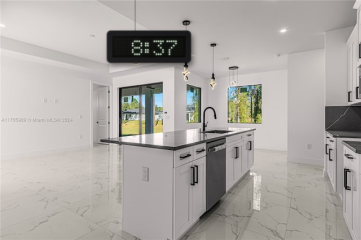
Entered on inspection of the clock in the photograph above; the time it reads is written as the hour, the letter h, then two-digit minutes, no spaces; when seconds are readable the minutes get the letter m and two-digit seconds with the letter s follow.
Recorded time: 8h37
